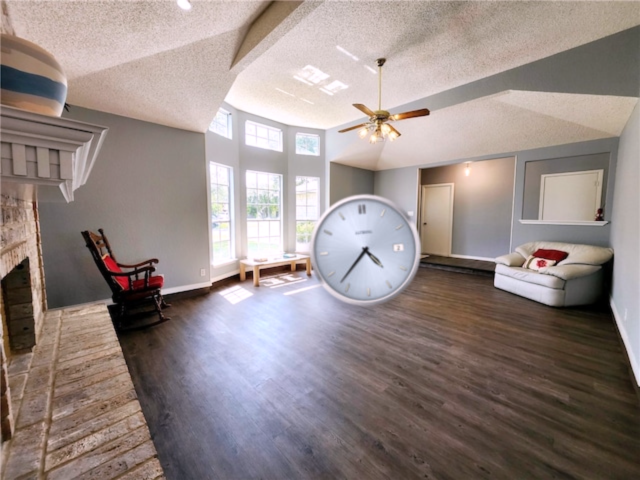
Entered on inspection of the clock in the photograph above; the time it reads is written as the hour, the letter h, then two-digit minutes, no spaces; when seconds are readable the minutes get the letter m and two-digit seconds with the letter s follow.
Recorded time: 4h37
